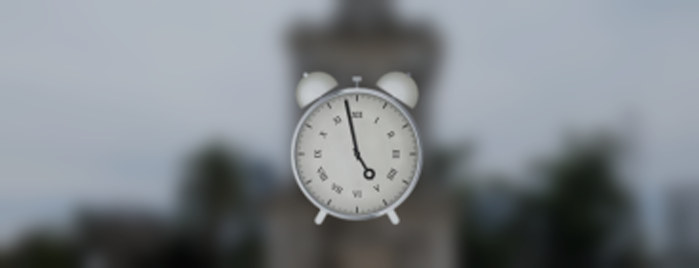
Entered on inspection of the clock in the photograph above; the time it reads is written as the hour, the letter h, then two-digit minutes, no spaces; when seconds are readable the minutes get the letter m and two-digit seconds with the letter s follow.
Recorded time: 4h58
